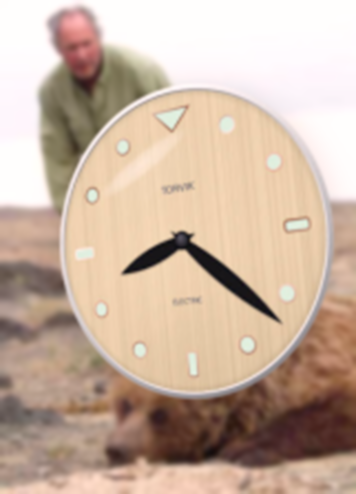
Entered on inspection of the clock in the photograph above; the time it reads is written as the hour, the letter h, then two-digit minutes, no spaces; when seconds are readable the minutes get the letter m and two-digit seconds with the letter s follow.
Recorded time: 8h22
